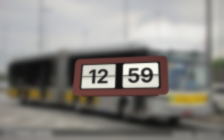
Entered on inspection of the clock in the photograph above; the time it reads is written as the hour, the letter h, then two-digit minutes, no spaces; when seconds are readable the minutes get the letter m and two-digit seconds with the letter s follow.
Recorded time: 12h59
